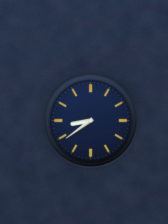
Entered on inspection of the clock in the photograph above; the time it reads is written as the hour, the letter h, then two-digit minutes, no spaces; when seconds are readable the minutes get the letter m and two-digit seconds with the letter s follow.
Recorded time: 8h39
